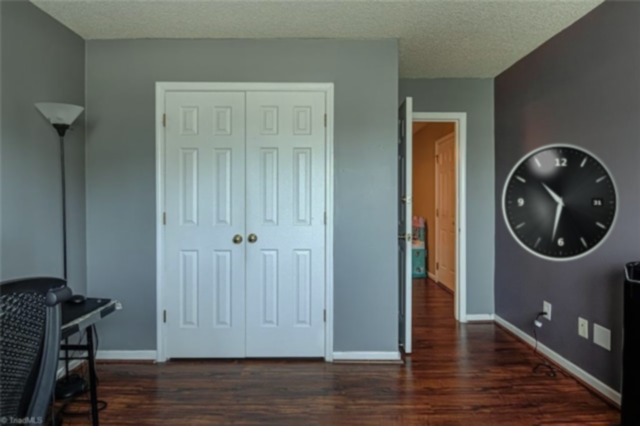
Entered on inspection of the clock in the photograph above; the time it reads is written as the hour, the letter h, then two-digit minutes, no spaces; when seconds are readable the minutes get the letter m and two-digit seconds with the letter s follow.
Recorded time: 10h32
